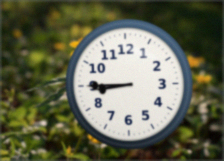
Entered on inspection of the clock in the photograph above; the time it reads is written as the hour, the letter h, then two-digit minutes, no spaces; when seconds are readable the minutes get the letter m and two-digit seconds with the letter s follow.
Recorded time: 8h45
